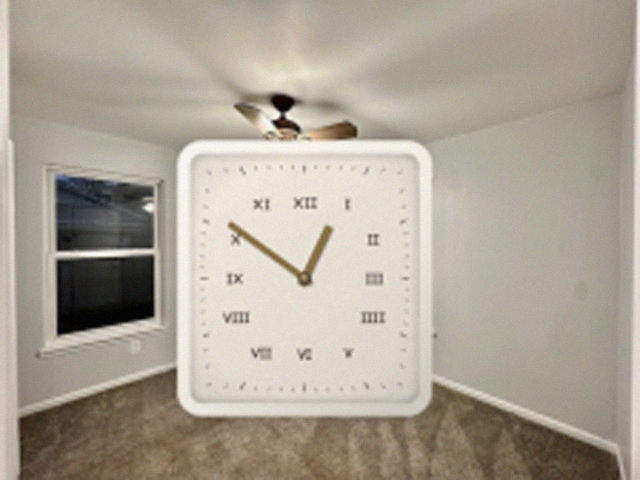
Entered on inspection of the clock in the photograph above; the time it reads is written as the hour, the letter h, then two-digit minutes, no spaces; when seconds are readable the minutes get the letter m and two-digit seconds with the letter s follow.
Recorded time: 12h51
